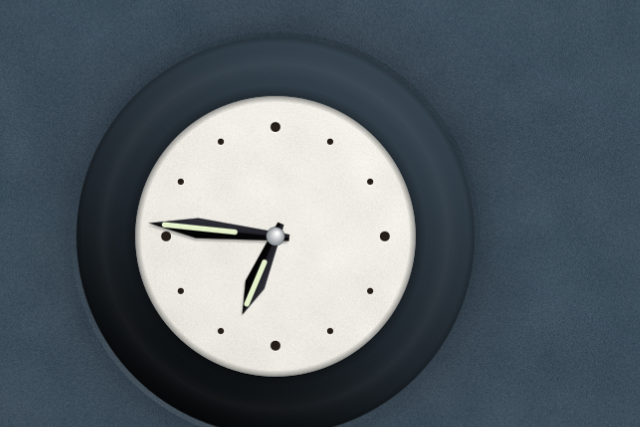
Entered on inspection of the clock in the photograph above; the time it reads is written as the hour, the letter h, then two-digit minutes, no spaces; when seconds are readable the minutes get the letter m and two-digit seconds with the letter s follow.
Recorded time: 6h46
